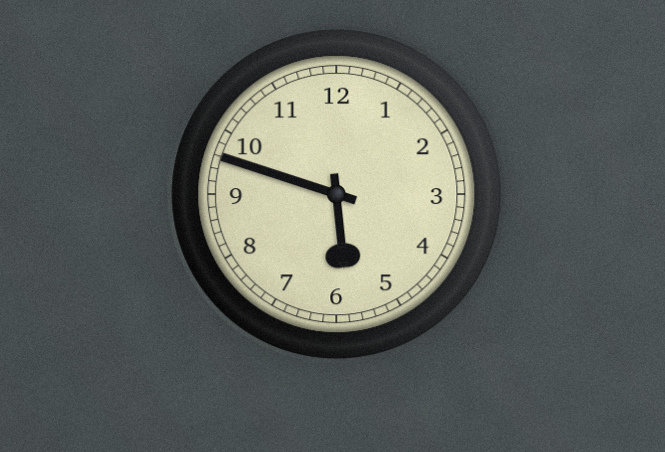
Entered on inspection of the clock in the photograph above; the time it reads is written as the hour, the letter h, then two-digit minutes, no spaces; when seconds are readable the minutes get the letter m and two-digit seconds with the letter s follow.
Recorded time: 5h48
